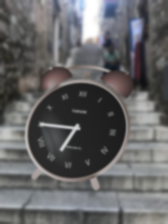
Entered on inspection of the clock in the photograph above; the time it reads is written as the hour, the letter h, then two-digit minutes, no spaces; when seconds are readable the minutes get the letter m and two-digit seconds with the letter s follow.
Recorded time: 6h45
